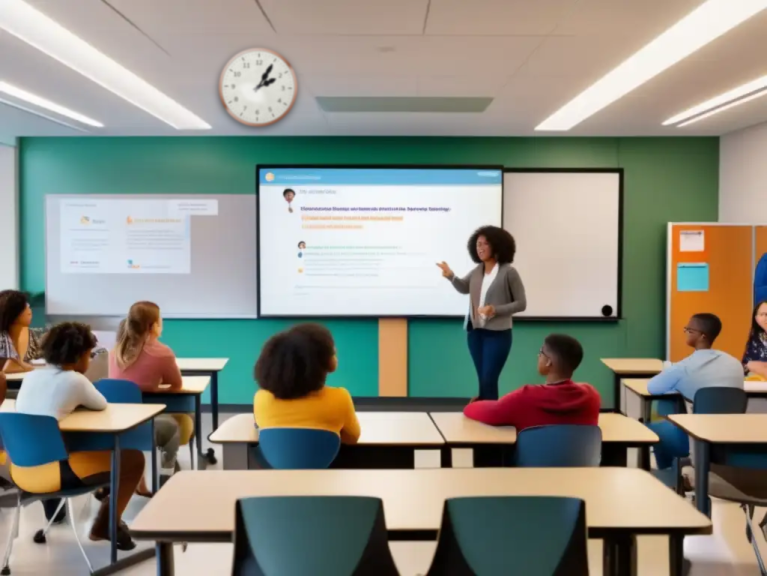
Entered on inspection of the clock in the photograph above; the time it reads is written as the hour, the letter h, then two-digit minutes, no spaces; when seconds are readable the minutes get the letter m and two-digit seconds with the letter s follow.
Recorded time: 2h05
